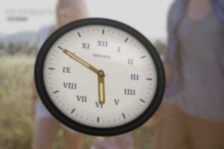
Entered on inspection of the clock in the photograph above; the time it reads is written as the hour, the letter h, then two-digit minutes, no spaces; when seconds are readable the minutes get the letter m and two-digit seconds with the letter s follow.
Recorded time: 5h50
